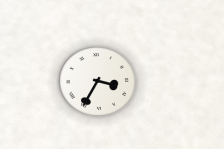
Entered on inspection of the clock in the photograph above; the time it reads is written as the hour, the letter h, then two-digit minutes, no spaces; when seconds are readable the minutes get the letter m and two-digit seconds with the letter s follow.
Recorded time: 3h35
